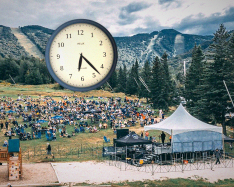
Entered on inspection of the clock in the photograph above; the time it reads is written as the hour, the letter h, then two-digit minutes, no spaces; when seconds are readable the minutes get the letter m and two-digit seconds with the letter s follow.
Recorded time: 6h23
